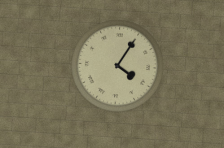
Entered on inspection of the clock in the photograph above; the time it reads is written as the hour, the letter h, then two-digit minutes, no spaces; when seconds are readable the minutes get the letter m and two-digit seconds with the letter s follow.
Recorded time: 4h05
